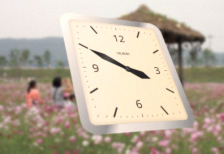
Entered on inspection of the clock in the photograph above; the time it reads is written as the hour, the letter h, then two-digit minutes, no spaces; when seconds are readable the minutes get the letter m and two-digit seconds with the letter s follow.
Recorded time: 3h50
